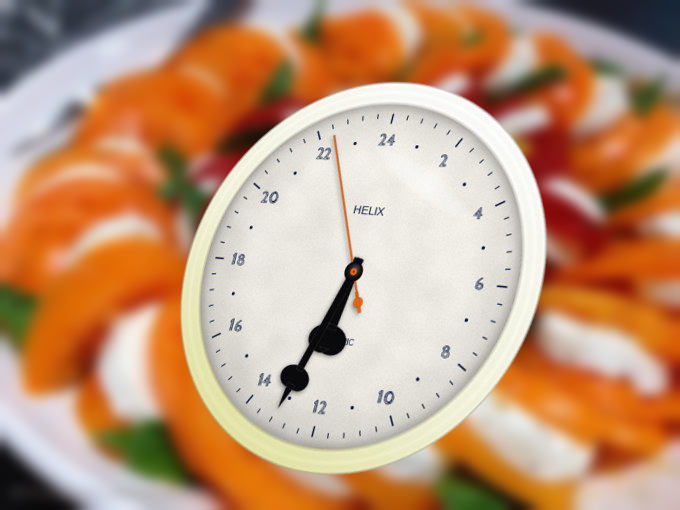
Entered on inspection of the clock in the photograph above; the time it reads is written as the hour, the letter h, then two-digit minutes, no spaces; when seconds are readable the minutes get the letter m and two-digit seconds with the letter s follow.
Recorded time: 12h32m56s
